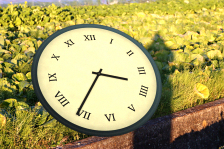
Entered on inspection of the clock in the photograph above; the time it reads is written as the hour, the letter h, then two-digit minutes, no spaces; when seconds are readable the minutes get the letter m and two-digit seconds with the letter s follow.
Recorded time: 3h36
